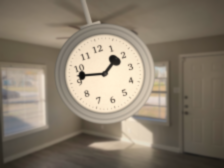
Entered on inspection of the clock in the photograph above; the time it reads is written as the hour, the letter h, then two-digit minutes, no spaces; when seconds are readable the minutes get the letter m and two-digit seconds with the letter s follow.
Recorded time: 1h47
